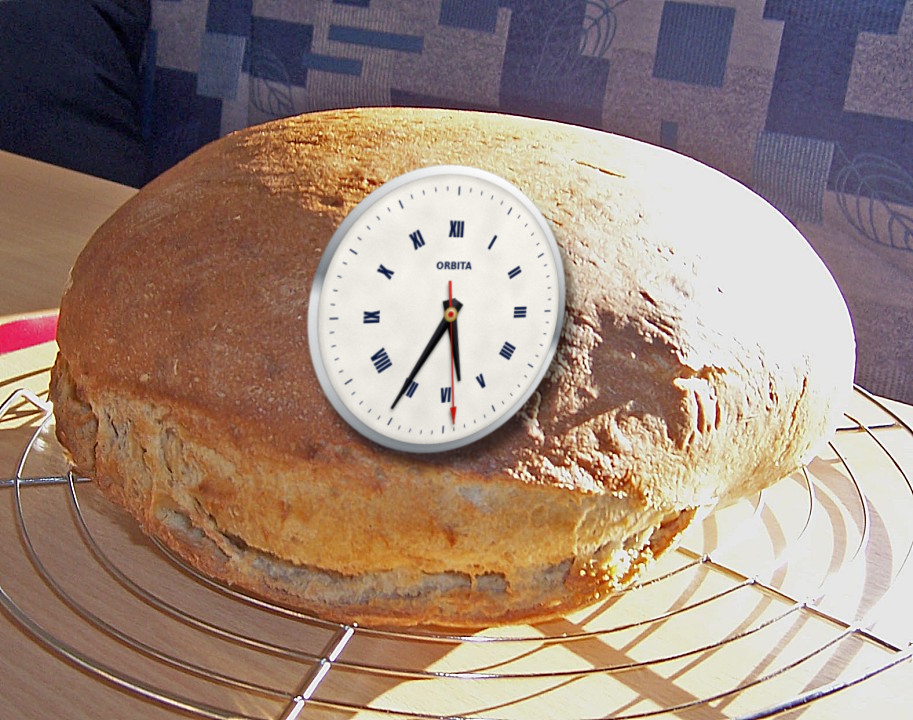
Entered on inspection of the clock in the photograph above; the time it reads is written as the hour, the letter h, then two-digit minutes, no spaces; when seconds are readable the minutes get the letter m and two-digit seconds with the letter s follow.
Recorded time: 5h35m29s
